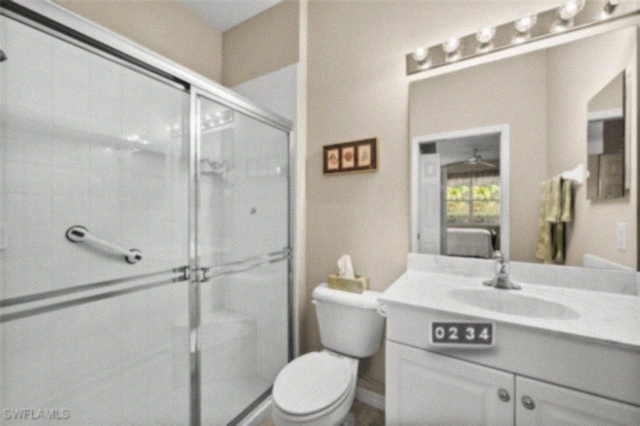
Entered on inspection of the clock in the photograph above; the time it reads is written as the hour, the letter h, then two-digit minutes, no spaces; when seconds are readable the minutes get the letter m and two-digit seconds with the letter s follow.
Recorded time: 2h34
